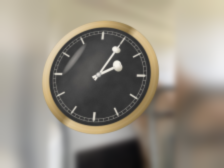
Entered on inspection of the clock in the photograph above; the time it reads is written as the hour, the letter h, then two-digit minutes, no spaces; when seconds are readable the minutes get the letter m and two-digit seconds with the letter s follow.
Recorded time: 2h05
